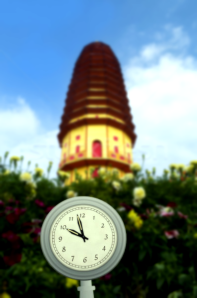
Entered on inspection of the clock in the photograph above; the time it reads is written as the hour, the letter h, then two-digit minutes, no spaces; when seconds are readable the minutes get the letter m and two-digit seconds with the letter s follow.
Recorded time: 9h58
